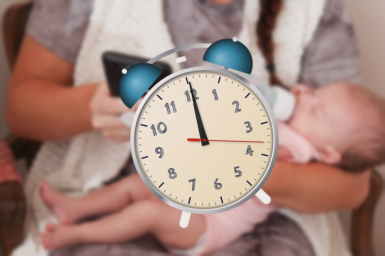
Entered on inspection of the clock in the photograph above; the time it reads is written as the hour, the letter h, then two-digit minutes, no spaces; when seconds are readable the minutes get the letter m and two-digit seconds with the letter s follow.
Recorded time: 12h00m18s
